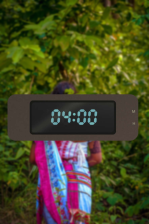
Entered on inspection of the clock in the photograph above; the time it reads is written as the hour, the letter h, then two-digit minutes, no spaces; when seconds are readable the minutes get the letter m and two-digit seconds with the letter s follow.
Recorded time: 4h00
